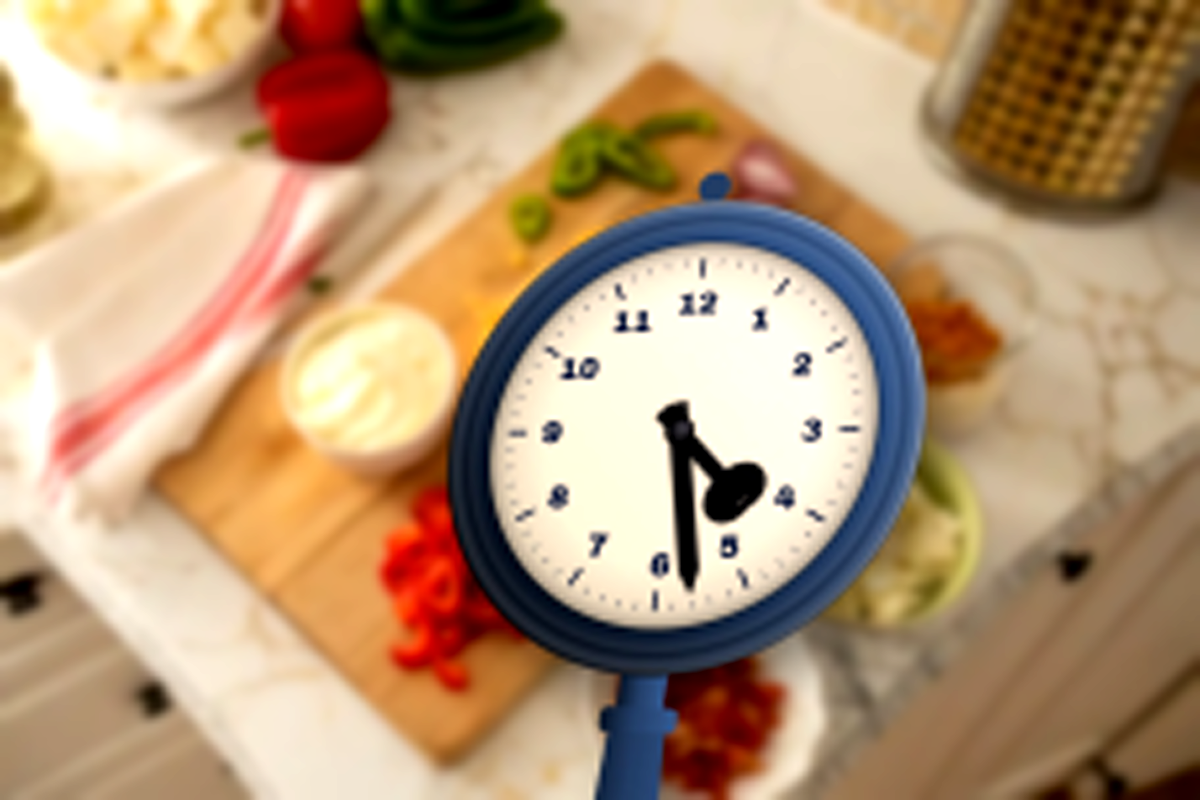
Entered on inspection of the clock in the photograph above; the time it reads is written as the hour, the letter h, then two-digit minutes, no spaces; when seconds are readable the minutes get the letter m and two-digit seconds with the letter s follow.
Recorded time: 4h28
